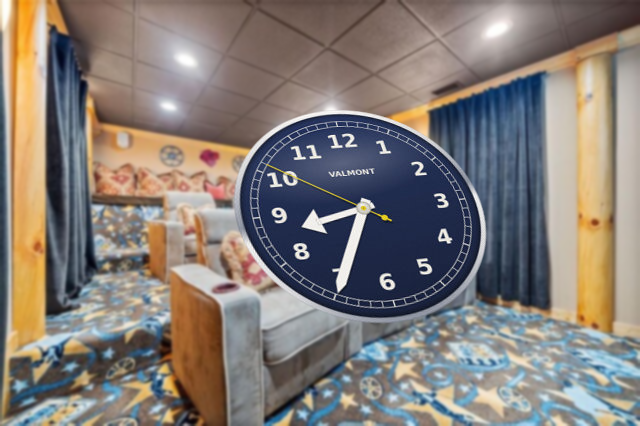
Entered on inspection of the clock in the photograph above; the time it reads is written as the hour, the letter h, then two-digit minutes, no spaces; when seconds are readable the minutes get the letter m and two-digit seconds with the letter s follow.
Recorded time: 8h34m51s
